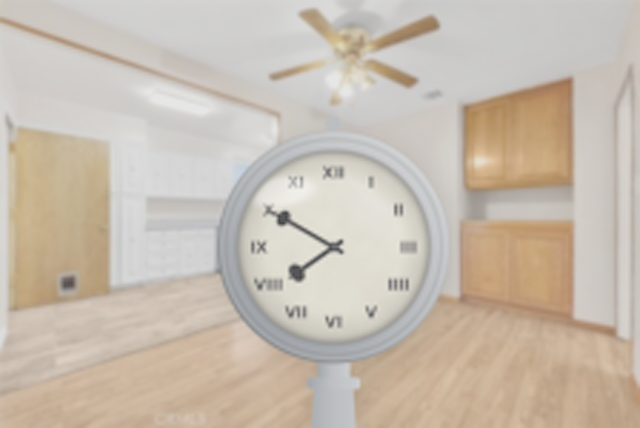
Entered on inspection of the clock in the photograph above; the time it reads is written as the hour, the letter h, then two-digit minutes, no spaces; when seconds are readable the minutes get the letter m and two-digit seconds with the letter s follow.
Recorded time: 7h50
